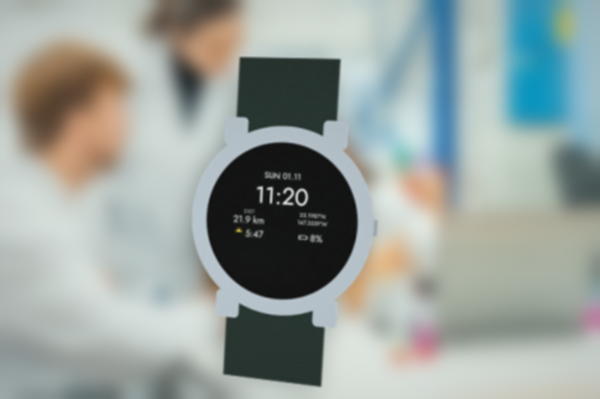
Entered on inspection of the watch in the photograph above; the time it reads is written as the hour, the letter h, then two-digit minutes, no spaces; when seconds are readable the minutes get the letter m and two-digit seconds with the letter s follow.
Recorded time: 11h20
